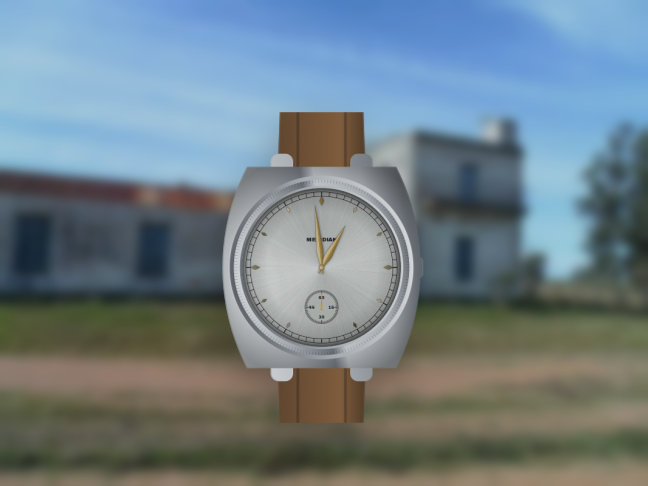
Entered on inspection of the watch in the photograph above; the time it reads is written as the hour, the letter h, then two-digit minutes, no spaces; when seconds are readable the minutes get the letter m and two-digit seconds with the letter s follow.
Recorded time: 12h59
